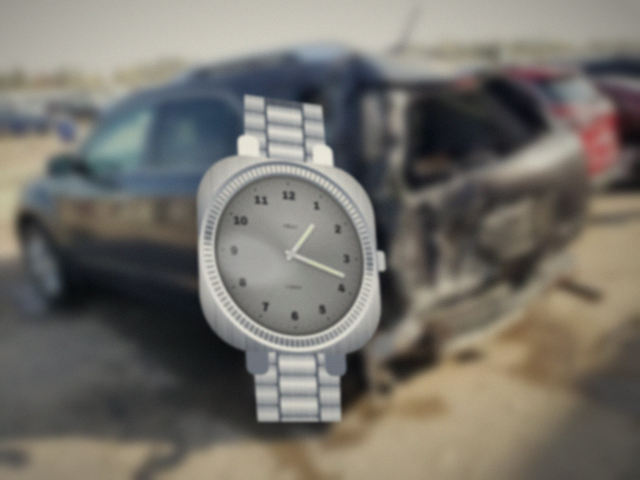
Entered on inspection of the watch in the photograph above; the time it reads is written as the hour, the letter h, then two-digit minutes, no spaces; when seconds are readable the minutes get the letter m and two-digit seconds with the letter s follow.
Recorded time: 1h18
